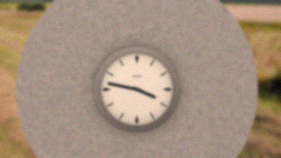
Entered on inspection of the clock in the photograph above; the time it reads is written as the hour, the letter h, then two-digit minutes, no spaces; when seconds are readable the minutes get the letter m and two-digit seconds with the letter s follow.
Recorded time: 3h47
